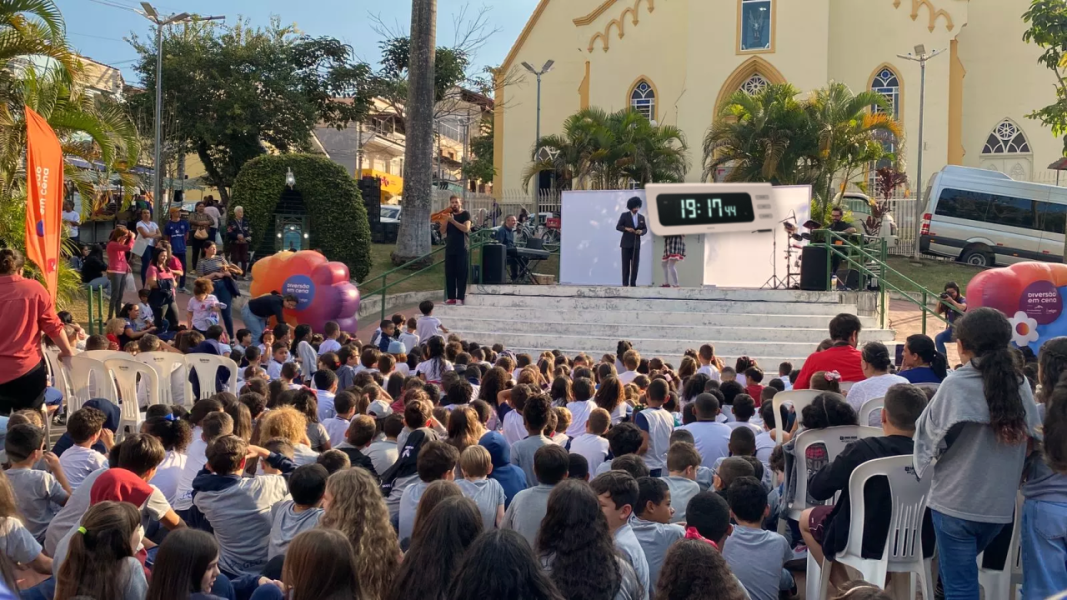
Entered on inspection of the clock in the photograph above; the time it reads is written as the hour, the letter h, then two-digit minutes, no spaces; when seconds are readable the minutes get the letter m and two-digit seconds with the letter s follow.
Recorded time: 19h17m44s
